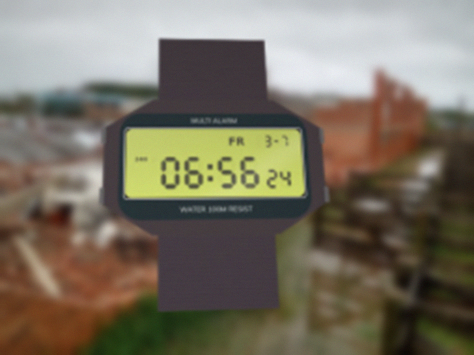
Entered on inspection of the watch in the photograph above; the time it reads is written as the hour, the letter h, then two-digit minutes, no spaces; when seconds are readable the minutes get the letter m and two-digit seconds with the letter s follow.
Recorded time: 6h56m24s
